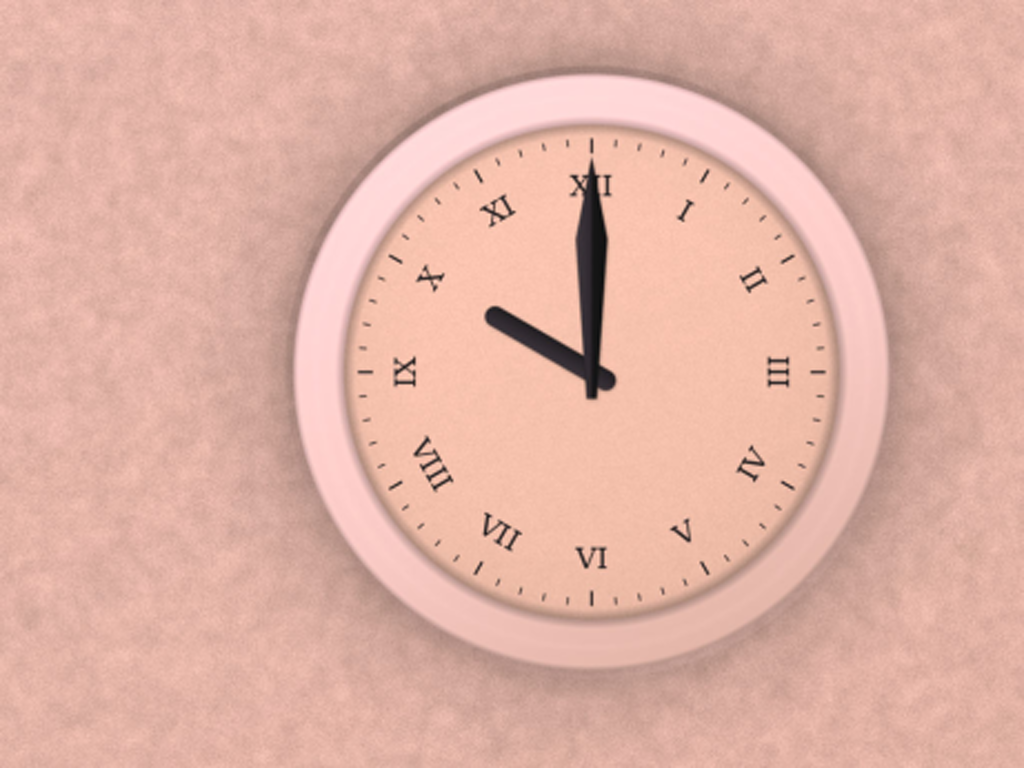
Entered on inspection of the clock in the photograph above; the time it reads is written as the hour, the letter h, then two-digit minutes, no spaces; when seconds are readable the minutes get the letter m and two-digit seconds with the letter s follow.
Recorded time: 10h00
